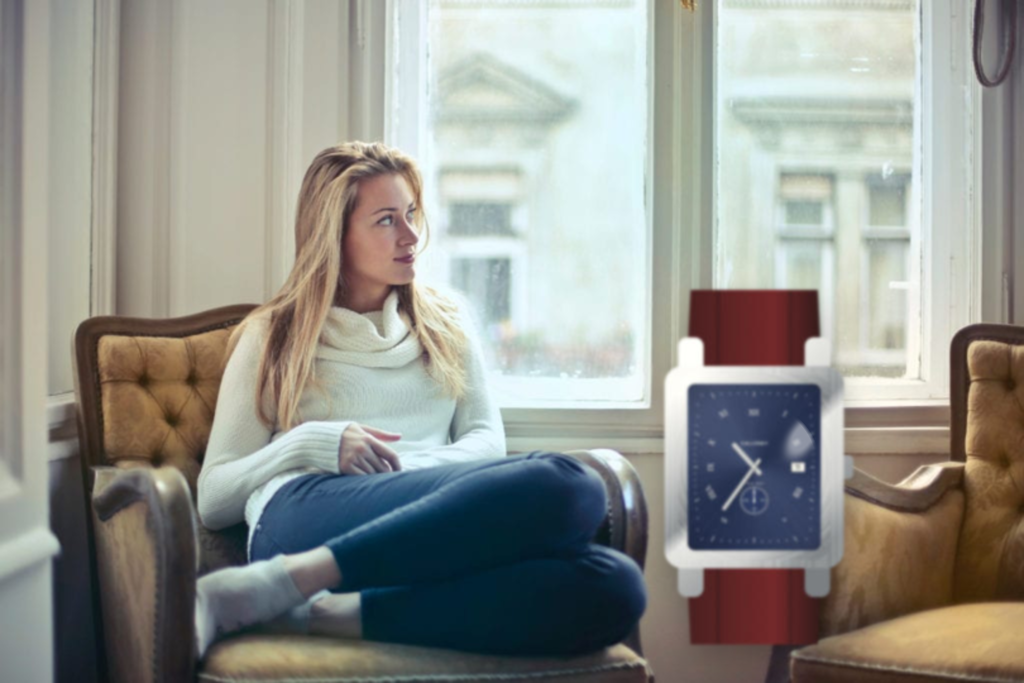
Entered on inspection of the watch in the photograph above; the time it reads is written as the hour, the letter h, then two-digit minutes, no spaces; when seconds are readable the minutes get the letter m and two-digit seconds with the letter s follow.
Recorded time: 10h36
